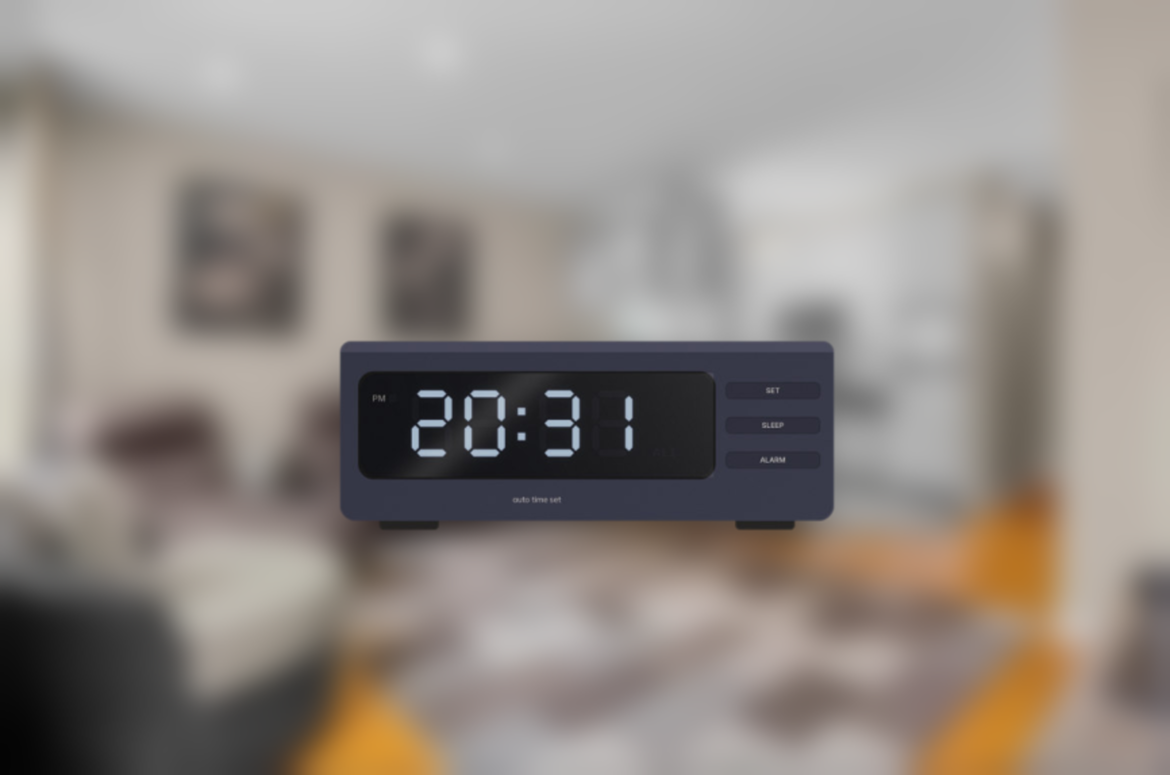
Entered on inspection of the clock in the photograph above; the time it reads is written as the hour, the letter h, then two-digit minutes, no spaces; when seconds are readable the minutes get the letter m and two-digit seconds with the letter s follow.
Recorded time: 20h31
